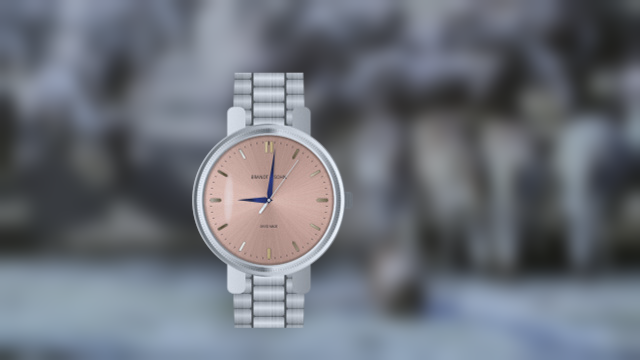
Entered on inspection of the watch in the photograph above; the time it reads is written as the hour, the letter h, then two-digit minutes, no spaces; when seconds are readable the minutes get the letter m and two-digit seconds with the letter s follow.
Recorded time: 9h01m06s
